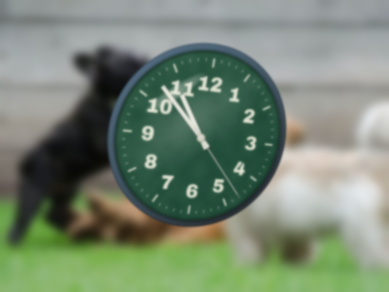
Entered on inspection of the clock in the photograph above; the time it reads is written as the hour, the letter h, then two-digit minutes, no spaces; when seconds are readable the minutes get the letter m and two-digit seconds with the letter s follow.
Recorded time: 10h52m23s
